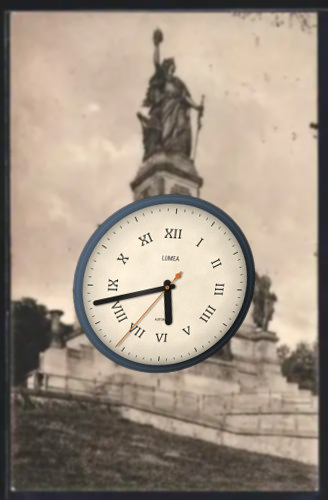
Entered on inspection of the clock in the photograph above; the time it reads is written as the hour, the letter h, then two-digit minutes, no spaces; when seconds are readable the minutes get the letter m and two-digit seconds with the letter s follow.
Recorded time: 5h42m36s
